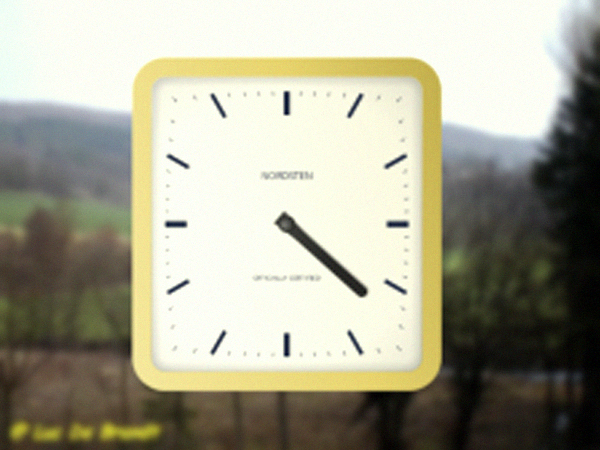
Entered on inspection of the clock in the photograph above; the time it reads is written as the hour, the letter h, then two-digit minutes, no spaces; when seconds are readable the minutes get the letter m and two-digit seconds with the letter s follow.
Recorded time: 4h22
